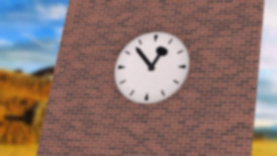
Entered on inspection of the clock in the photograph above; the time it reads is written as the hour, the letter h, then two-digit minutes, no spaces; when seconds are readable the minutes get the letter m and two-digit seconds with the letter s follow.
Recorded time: 12h53
